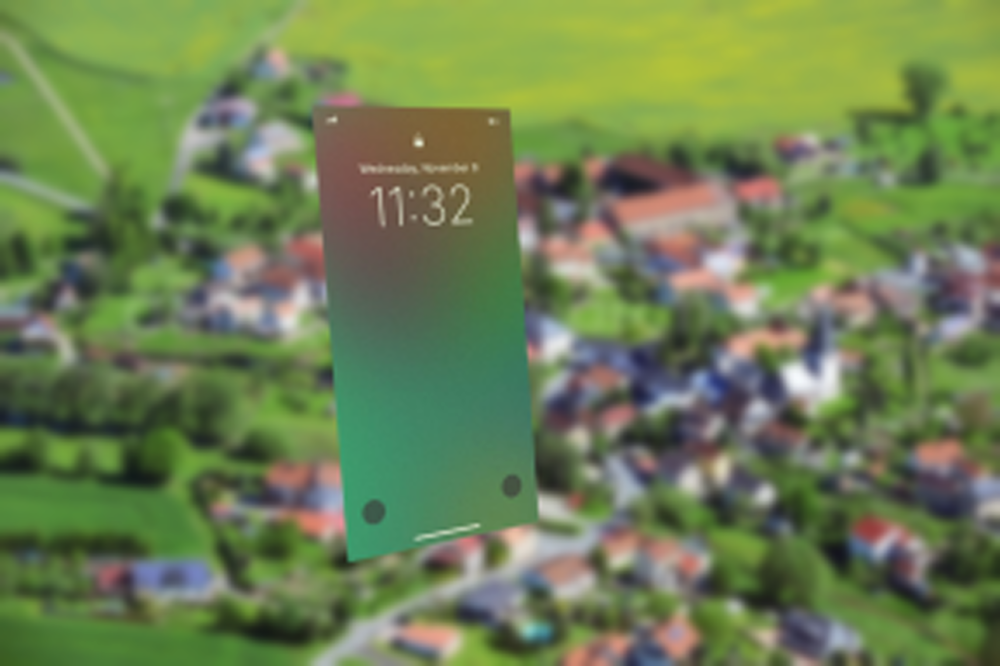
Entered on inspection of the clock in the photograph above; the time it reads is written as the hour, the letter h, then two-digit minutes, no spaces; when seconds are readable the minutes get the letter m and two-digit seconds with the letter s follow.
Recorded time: 11h32
